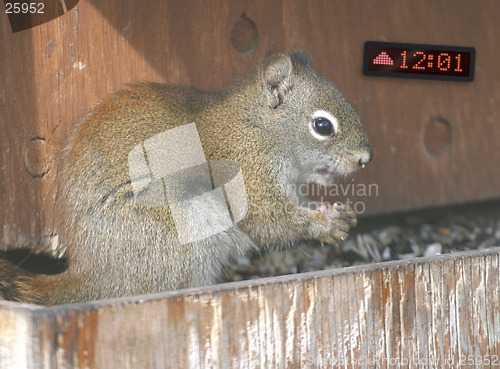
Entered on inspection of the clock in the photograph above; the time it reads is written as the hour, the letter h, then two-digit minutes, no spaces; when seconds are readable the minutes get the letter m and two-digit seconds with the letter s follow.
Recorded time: 12h01
